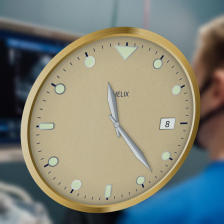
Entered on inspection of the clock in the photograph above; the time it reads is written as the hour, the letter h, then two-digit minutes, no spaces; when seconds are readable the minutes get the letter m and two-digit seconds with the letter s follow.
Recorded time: 11h23
